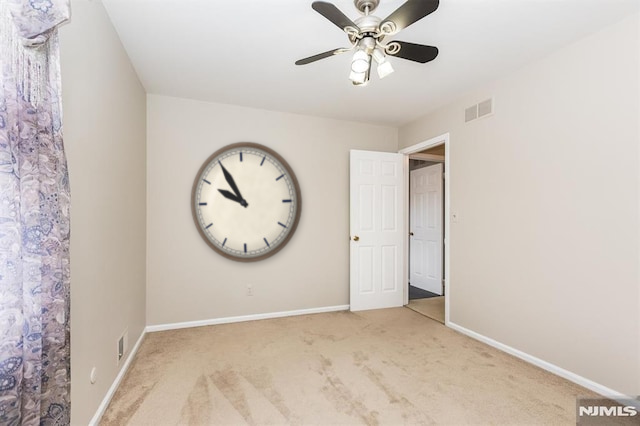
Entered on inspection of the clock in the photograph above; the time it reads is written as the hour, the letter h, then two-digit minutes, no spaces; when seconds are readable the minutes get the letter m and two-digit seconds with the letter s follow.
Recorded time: 9h55
